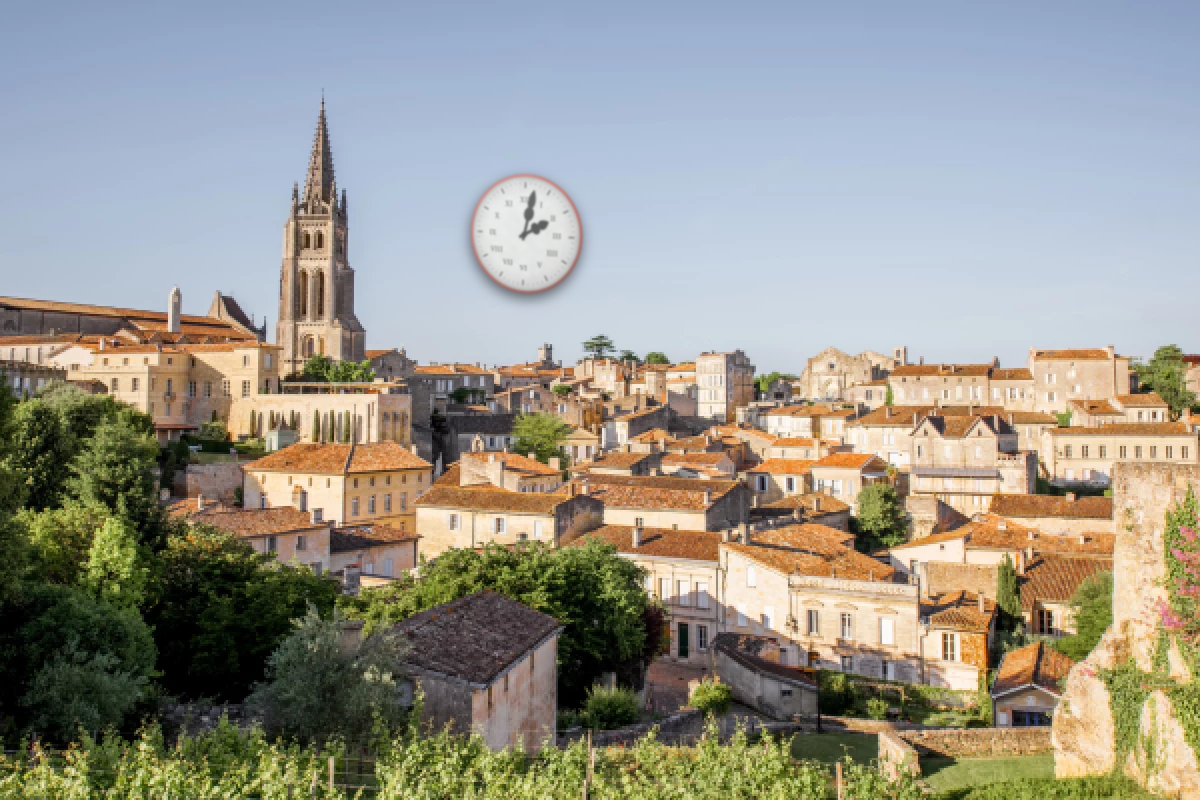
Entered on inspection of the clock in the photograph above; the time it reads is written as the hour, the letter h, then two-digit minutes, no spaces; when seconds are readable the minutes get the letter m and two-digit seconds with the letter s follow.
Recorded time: 2h02
